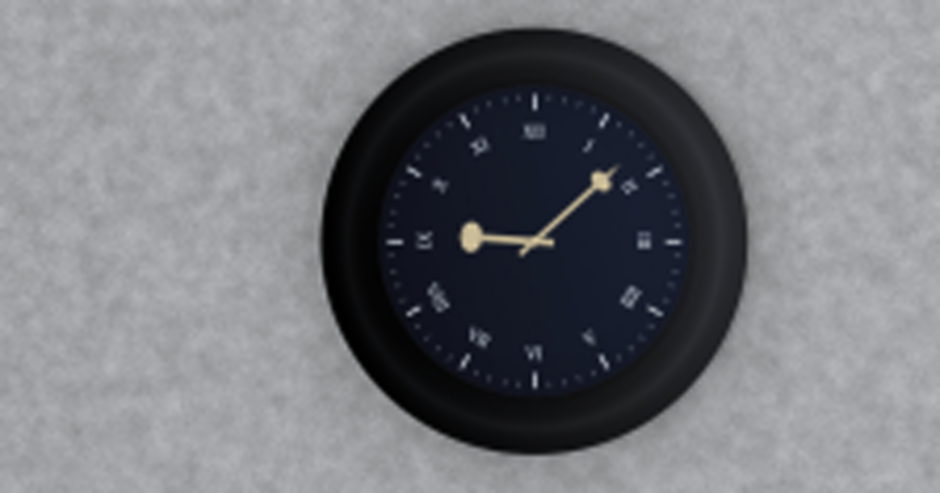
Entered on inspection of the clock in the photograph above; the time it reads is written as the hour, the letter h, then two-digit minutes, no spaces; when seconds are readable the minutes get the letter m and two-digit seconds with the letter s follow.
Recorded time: 9h08
